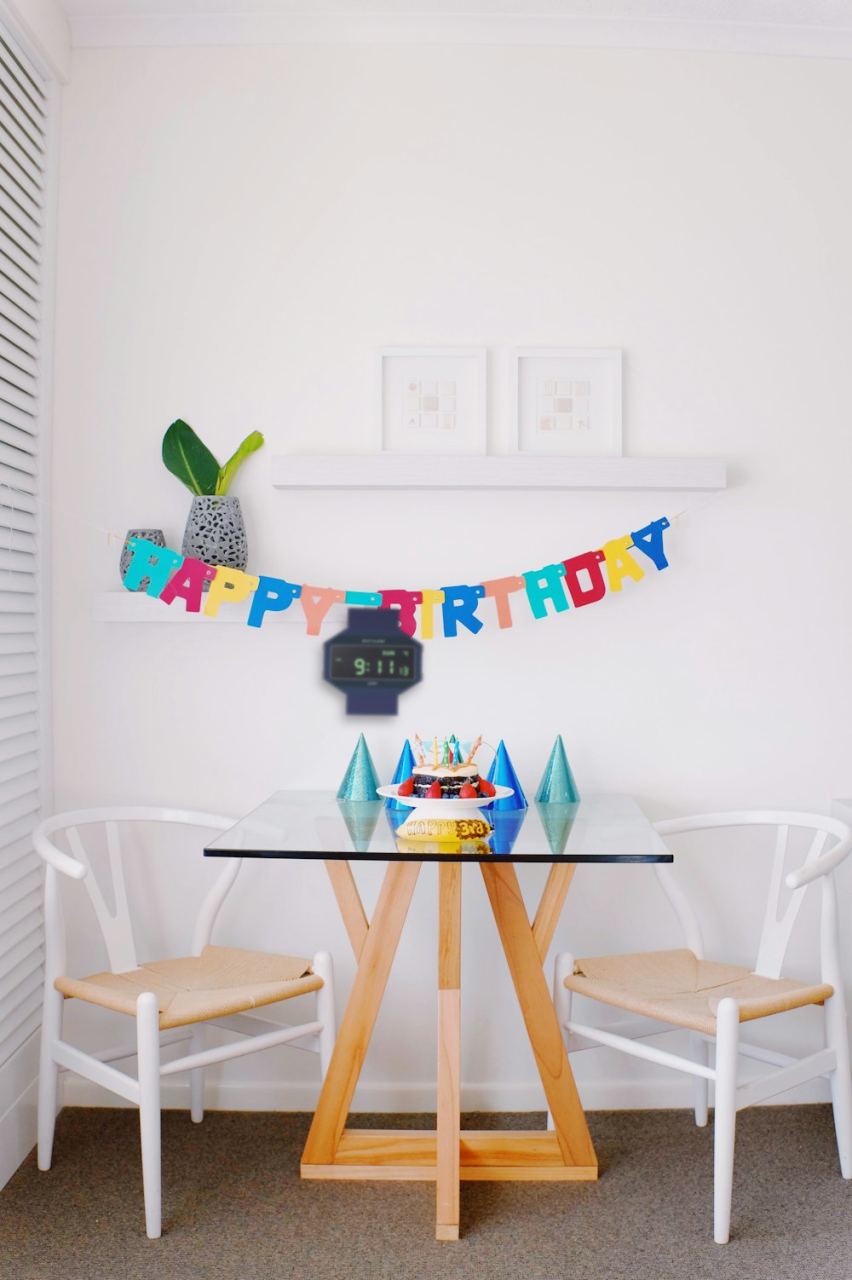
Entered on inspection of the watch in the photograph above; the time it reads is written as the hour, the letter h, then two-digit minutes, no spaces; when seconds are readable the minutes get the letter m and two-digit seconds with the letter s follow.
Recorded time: 9h11
